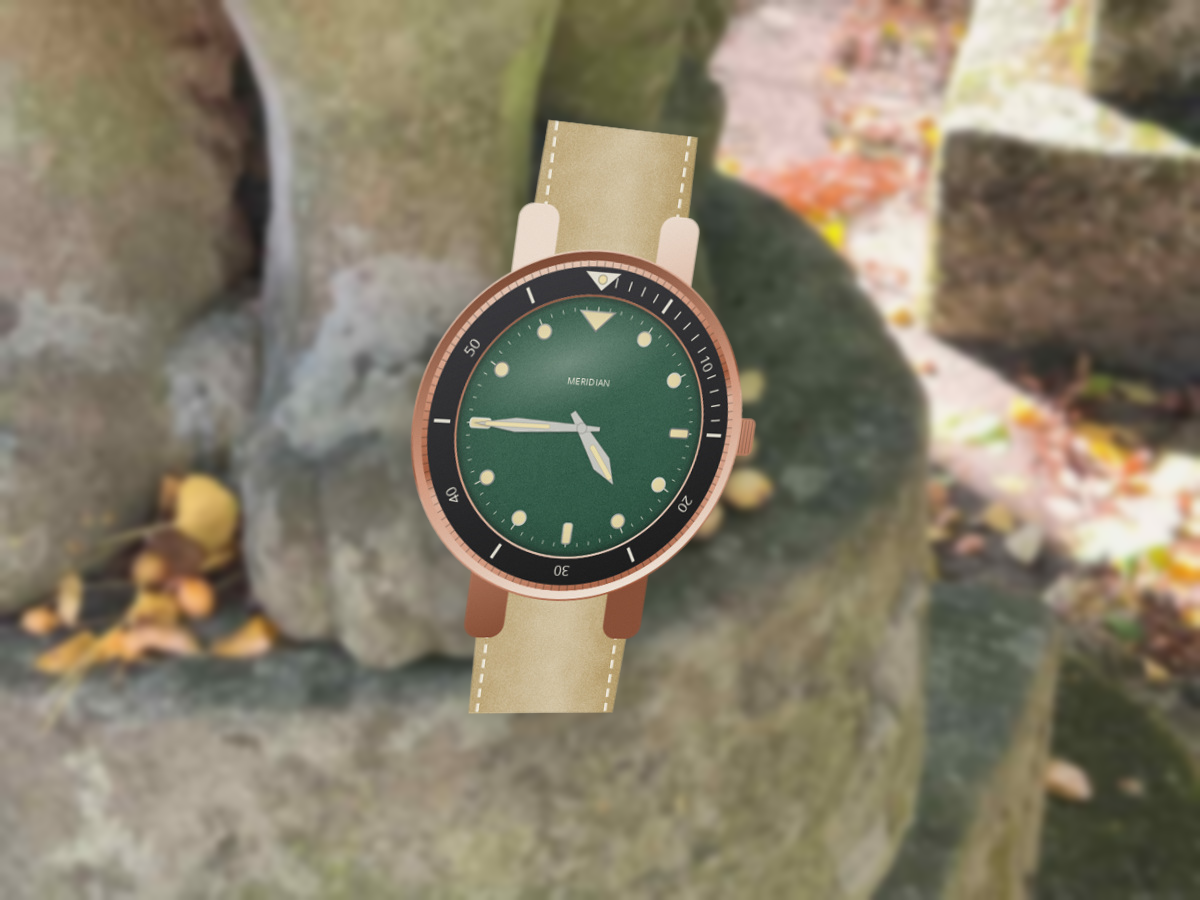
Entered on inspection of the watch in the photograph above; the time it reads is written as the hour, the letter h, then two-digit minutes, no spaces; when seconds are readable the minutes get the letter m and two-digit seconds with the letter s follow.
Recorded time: 4h45
